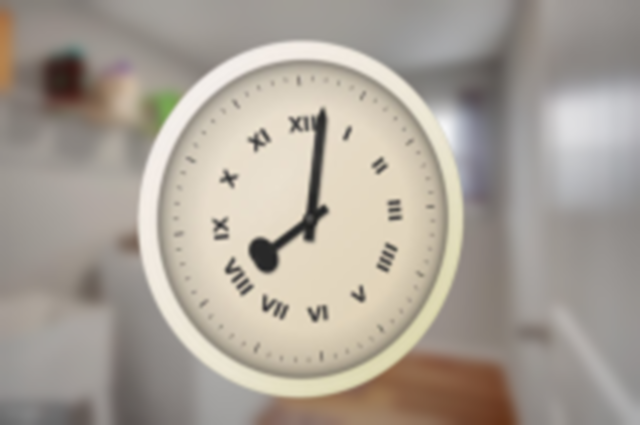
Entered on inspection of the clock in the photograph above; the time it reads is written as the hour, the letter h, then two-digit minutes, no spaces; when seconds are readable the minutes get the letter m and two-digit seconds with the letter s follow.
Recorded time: 8h02
